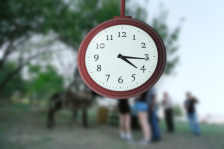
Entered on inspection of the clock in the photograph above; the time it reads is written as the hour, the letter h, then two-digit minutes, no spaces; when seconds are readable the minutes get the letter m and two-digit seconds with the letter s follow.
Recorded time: 4h16
